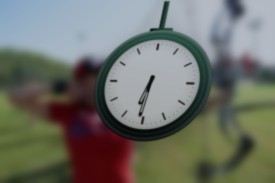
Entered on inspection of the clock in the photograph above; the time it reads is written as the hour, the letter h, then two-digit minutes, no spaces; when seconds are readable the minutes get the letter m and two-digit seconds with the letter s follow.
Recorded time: 6h31
